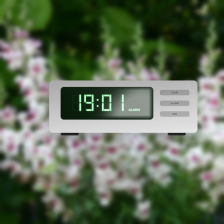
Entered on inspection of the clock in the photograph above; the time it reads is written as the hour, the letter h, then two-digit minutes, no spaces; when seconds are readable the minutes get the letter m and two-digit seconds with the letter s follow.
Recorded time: 19h01
